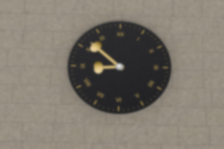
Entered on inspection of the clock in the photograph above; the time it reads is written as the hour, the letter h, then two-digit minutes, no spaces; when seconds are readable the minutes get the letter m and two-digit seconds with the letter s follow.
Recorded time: 8h52
